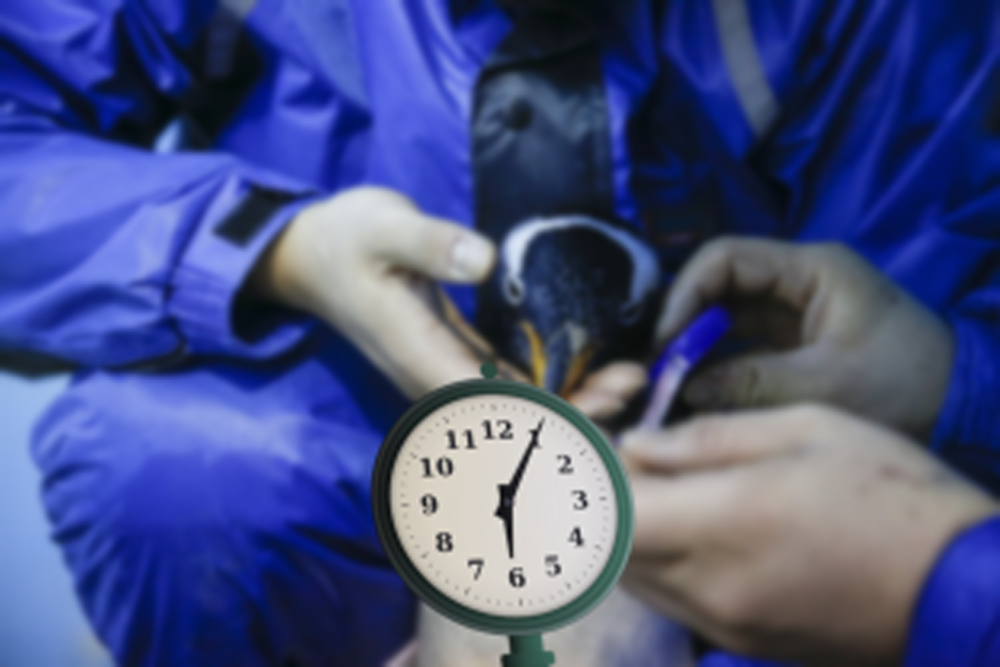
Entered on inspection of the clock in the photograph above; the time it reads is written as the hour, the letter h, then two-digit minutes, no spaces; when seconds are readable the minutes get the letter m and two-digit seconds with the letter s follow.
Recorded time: 6h05
